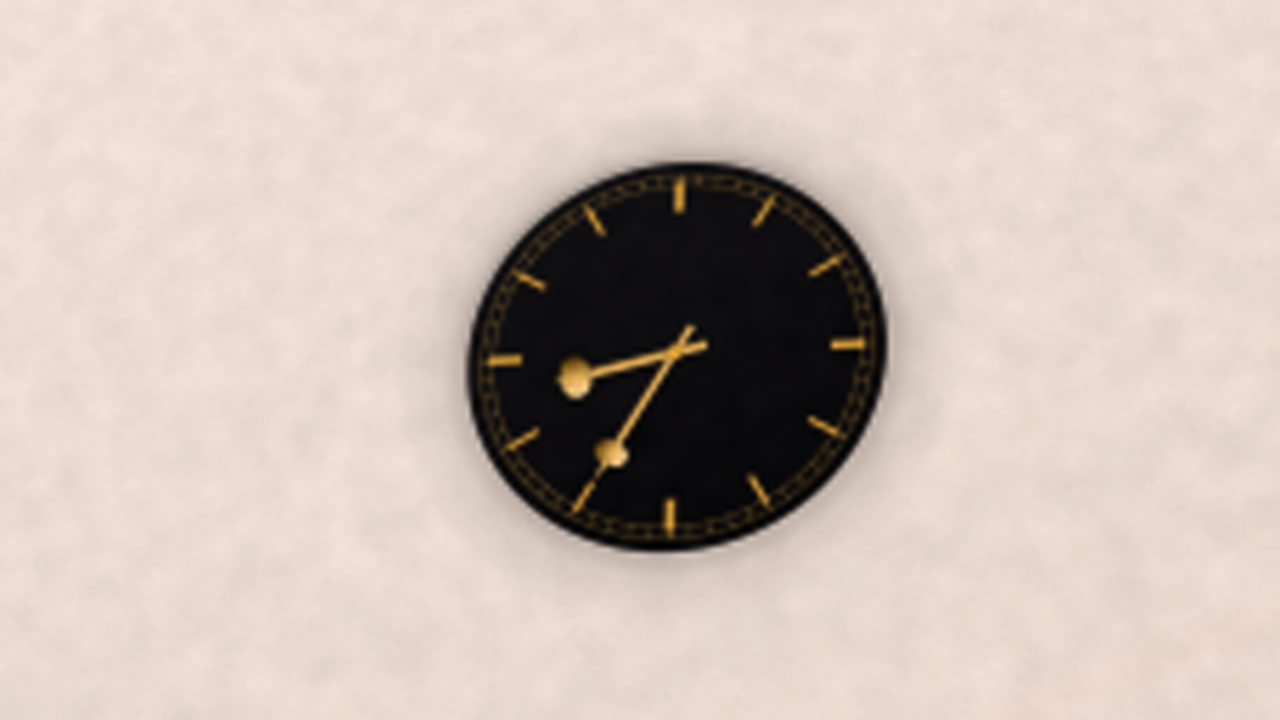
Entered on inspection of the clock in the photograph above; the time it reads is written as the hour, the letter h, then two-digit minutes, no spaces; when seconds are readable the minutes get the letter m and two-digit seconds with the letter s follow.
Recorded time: 8h35
